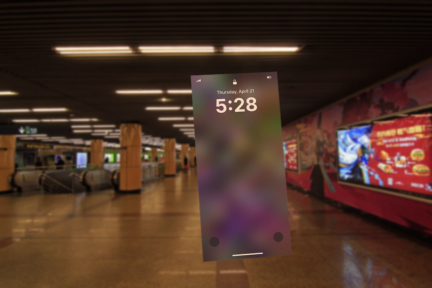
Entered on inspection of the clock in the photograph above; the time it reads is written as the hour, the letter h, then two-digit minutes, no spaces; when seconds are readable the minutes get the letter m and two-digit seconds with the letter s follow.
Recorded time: 5h28
